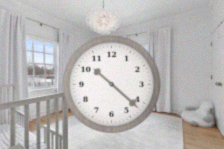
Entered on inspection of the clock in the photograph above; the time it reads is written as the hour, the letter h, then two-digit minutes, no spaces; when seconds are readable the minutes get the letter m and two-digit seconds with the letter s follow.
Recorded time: 10h22
